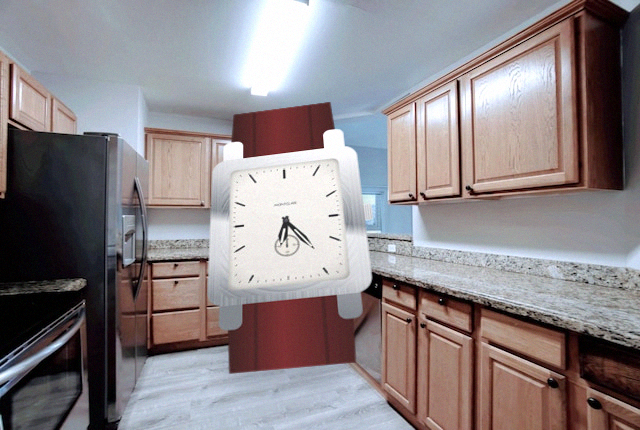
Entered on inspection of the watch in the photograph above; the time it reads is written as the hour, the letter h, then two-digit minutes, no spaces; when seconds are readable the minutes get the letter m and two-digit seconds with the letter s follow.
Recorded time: 6h24
